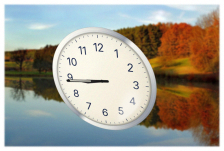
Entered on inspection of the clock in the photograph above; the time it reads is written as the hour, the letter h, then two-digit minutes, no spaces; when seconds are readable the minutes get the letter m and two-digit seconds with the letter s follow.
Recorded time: 8h44
